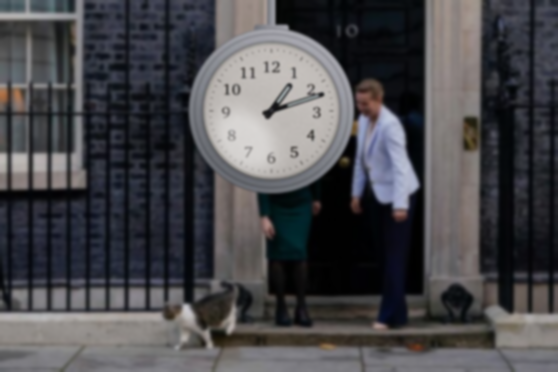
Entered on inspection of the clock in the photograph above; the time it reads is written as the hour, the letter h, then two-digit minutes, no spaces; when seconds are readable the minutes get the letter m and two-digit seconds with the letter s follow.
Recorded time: 1h12
